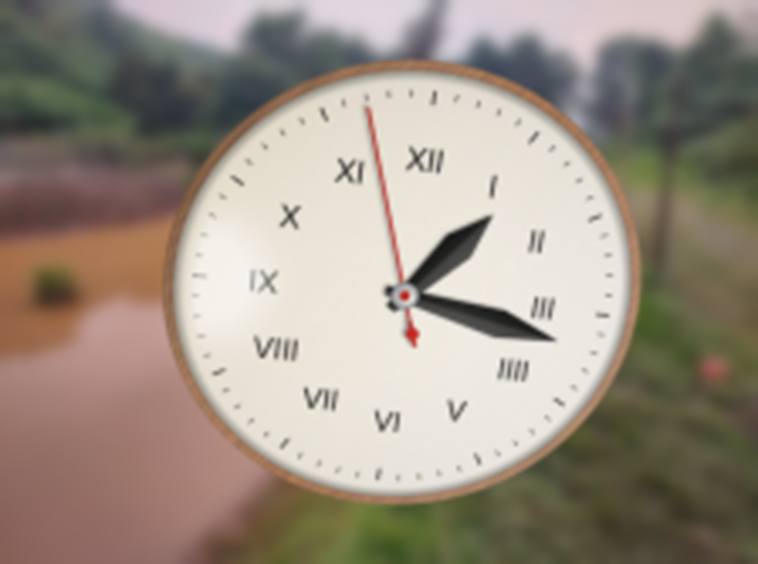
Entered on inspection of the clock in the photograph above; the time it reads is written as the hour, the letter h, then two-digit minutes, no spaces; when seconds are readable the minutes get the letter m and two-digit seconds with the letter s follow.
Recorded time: 1h16m57s
